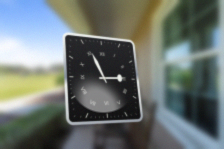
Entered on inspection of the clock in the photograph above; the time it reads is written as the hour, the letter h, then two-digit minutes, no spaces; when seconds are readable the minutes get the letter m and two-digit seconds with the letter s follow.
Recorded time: 2h56
